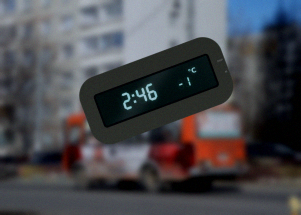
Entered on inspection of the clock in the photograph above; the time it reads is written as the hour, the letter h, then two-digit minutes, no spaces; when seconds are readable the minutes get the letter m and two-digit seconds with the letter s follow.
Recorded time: 2h46
